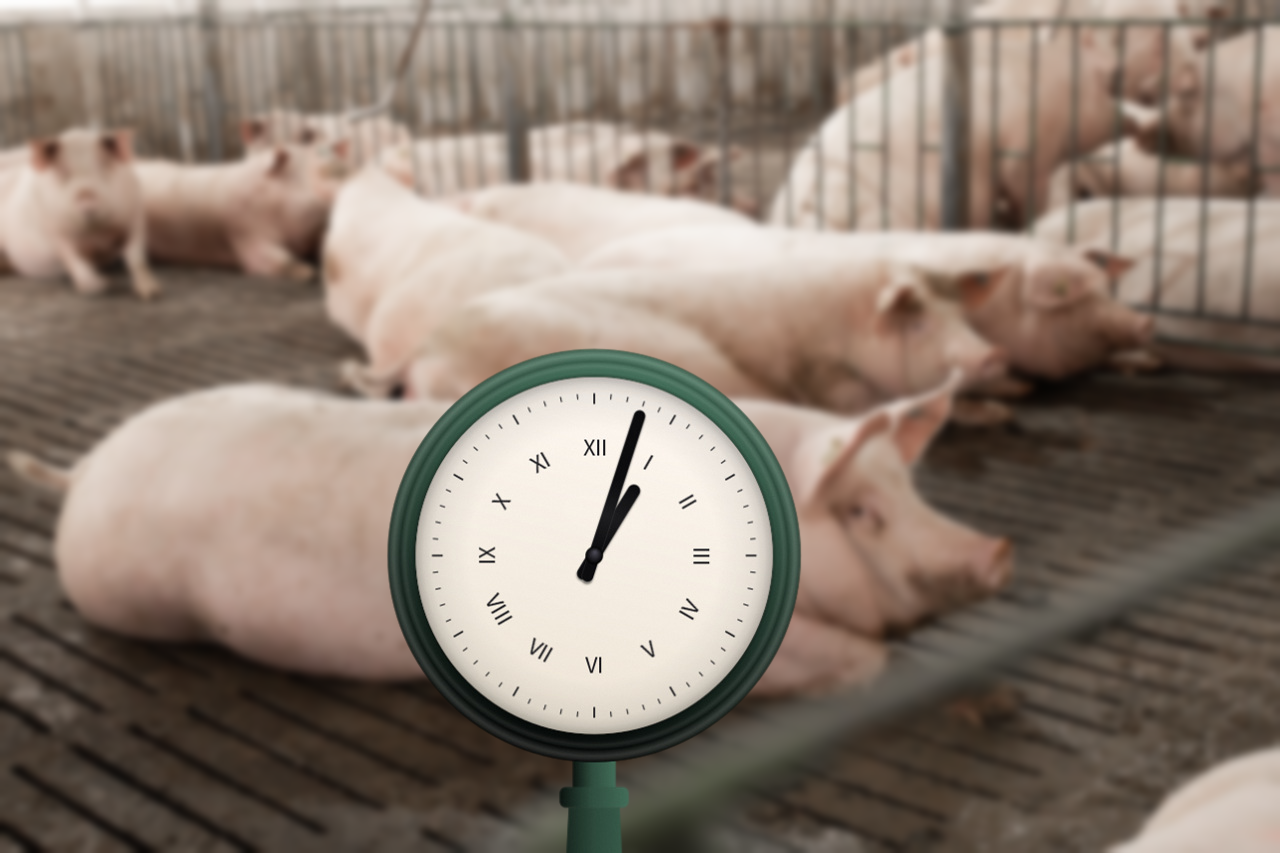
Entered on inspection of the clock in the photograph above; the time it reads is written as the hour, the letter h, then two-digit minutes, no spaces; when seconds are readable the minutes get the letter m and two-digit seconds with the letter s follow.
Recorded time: 1h03
